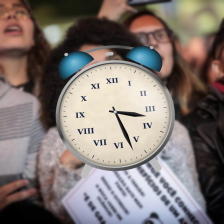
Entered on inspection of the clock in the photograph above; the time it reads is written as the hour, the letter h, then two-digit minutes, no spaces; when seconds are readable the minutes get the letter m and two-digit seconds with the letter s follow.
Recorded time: 3h27
